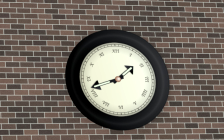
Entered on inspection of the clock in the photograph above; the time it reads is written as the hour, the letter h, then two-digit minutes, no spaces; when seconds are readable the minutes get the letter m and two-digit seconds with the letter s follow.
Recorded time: 1h42
